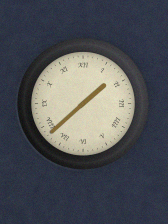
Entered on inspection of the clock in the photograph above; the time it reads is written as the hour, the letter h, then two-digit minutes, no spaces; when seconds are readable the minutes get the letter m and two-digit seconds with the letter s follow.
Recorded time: 1h38
